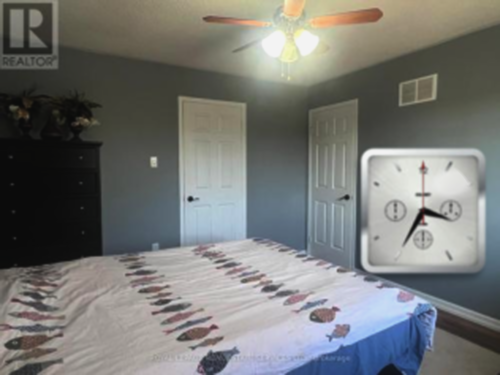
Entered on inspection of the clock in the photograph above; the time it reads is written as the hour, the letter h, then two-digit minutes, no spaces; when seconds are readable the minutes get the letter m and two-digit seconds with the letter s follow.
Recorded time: 3h35
